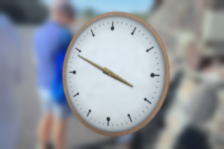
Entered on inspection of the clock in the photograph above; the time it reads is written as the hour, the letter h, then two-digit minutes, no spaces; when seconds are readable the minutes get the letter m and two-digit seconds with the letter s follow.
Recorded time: 3h49
